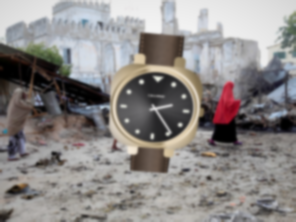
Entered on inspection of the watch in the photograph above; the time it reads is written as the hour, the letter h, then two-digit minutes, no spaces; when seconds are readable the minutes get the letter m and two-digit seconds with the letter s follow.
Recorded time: 2h24
